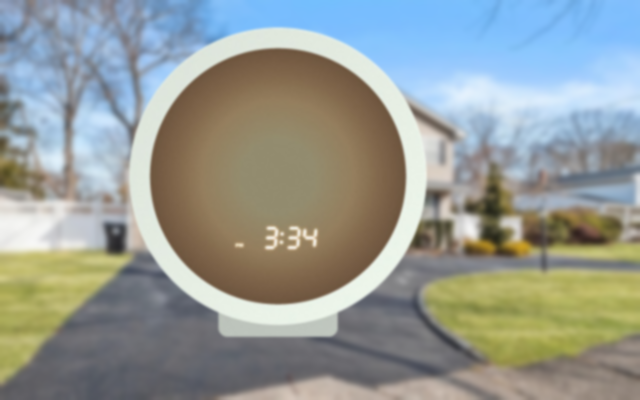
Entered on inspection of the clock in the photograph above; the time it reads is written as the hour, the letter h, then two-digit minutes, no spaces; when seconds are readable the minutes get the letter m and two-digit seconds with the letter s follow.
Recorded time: 3h34
